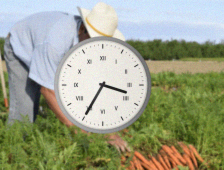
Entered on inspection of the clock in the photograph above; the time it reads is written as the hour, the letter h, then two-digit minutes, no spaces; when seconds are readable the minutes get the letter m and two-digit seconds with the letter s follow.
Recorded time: 3h35
